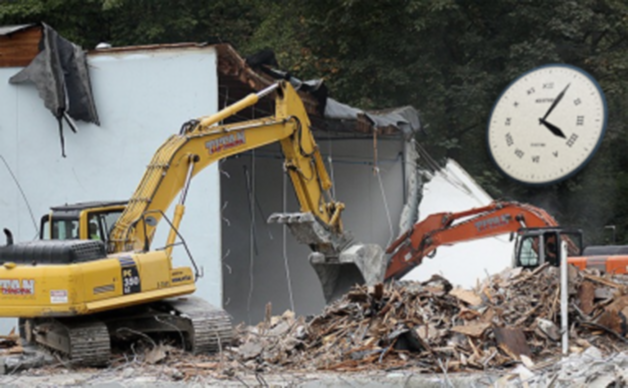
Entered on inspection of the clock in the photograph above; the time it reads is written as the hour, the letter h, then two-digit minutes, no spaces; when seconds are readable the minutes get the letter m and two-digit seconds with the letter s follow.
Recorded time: 4h05
